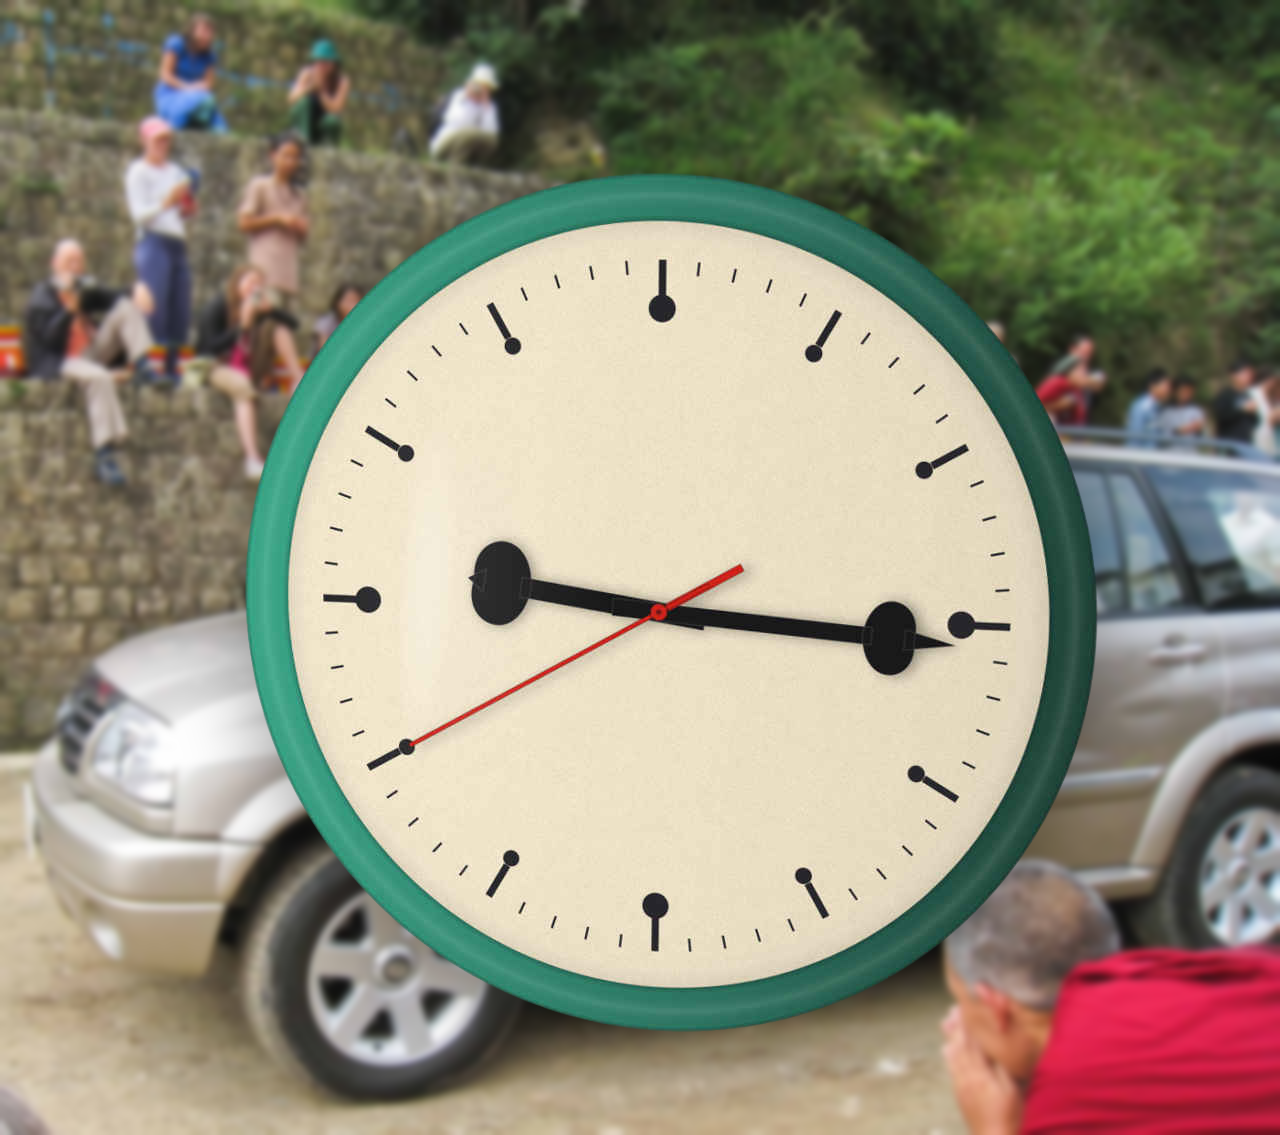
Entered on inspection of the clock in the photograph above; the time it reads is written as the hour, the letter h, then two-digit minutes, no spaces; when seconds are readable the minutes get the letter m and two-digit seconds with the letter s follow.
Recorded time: 9h15m40s
